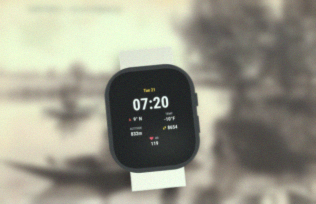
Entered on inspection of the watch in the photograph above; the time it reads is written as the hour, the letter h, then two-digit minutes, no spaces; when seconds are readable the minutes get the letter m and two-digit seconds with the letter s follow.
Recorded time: 7h20
